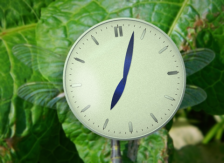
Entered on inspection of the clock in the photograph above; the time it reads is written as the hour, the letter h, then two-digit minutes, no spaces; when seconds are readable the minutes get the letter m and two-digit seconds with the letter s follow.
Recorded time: 7h03
